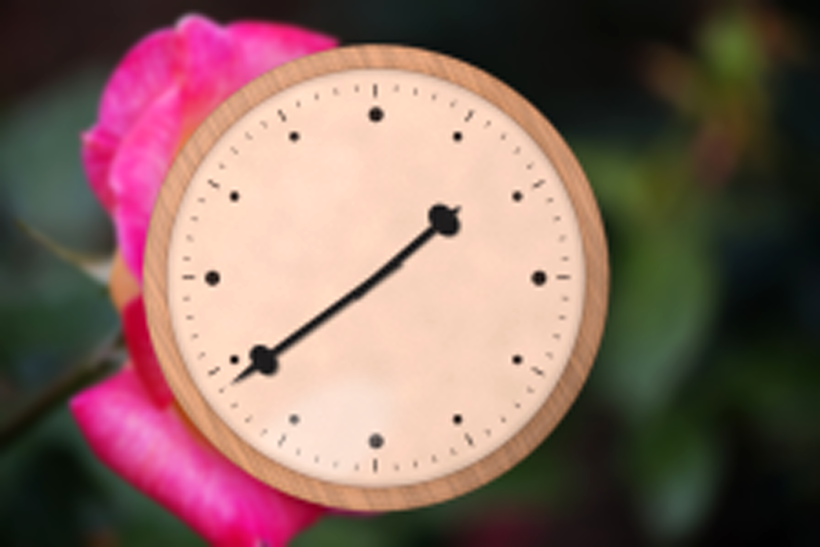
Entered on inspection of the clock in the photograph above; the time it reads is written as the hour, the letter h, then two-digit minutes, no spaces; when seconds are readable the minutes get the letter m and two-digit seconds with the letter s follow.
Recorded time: 1h39
